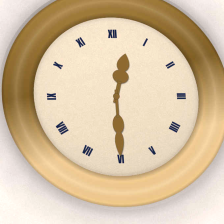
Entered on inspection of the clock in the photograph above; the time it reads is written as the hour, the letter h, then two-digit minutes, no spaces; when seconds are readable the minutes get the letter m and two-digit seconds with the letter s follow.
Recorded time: 12h30
